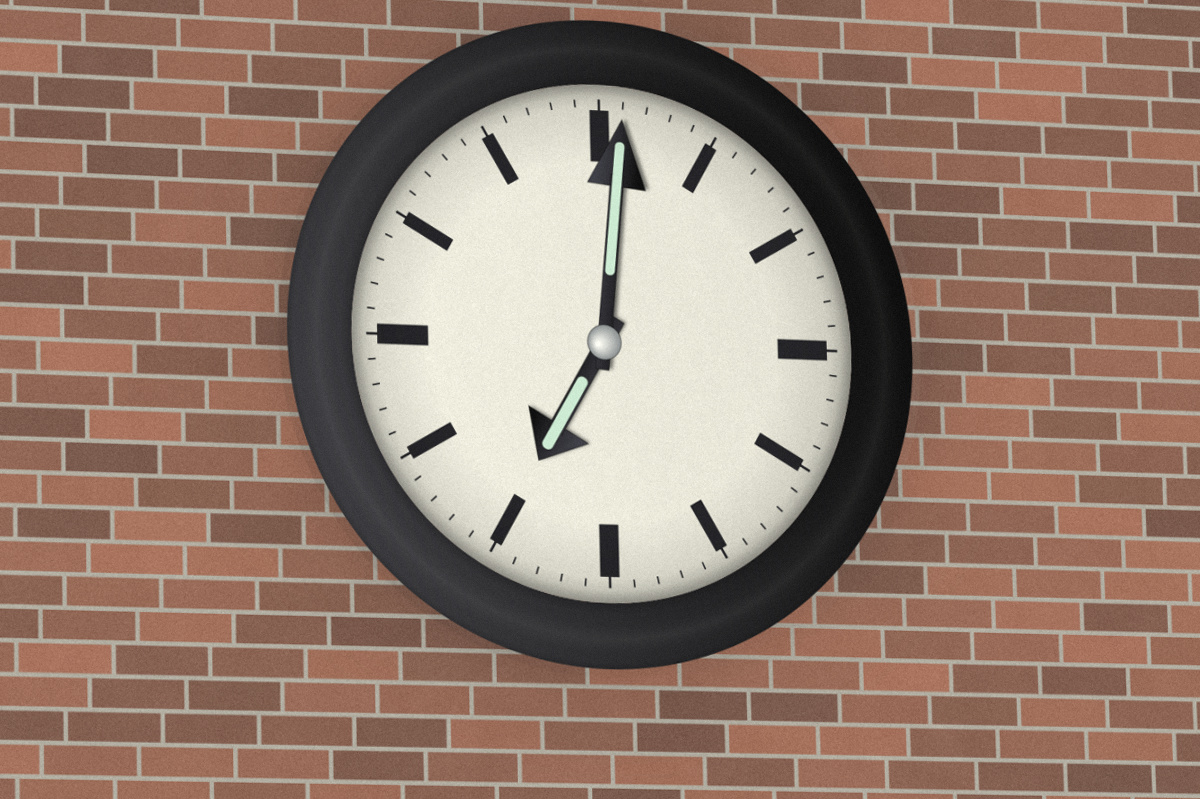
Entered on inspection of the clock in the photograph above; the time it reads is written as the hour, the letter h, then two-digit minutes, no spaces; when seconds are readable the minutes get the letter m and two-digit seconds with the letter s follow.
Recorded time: 7h01
